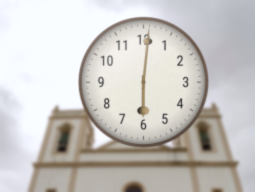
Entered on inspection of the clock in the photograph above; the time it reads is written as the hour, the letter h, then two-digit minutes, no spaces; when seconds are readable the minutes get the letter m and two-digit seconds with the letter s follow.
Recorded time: 6h01
